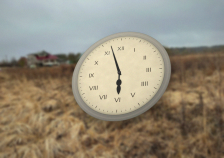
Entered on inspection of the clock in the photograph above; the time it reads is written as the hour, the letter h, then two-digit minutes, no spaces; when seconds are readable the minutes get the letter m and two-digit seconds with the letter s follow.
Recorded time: 5h57
